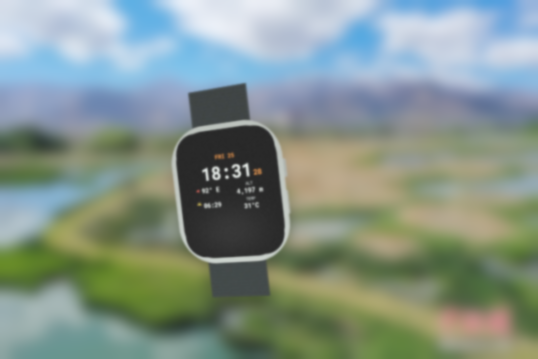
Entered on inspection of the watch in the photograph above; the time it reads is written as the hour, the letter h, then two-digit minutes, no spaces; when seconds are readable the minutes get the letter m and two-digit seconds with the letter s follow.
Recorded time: 18h31
